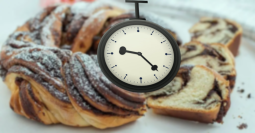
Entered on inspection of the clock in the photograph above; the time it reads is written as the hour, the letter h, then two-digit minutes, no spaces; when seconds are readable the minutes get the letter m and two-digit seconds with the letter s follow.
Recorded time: 9h23
